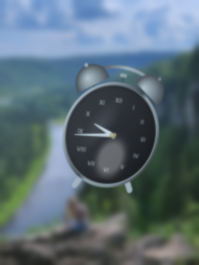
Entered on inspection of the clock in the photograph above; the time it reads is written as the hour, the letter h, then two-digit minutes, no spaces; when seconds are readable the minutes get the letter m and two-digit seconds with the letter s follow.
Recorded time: 9h44
